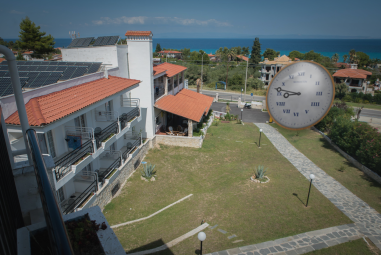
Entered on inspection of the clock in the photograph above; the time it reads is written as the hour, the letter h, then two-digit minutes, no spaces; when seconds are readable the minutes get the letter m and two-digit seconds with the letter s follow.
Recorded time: 8h47
